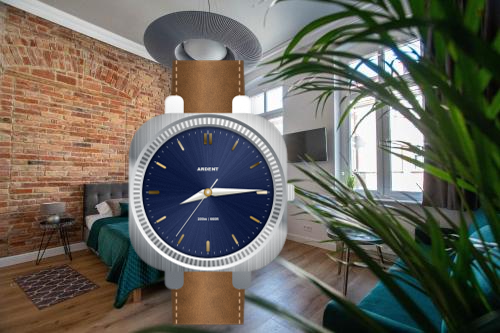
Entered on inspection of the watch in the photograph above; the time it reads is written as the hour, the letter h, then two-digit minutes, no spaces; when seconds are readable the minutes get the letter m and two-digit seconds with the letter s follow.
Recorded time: 8h14m36s
